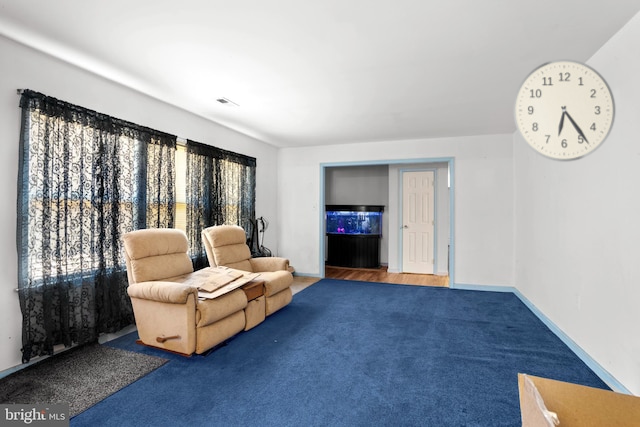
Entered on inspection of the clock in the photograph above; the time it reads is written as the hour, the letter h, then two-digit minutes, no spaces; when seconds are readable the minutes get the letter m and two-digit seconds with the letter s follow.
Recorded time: 6h24
